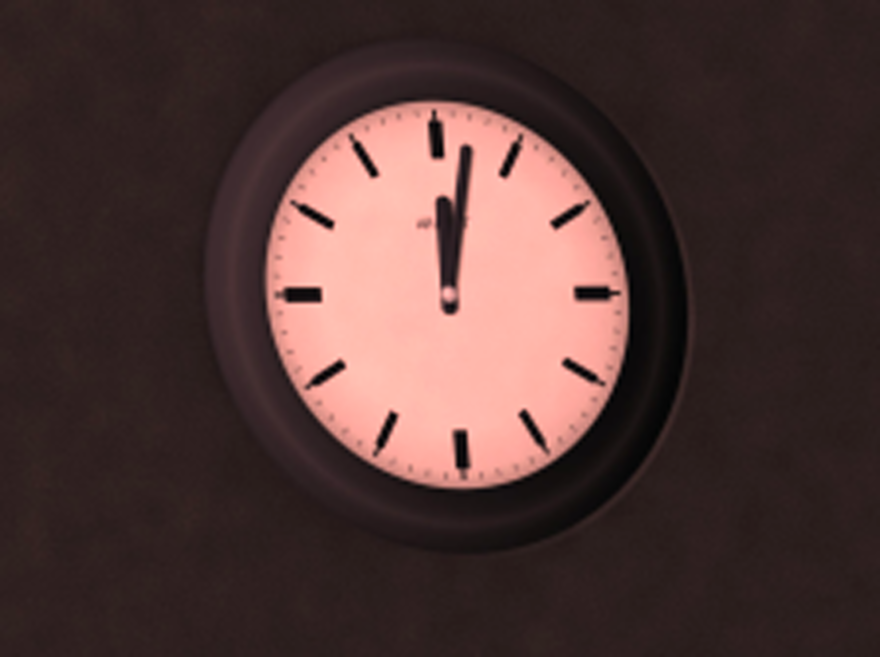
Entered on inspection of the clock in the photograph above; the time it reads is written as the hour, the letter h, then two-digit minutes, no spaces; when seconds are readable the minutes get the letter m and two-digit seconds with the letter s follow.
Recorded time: 12h02
